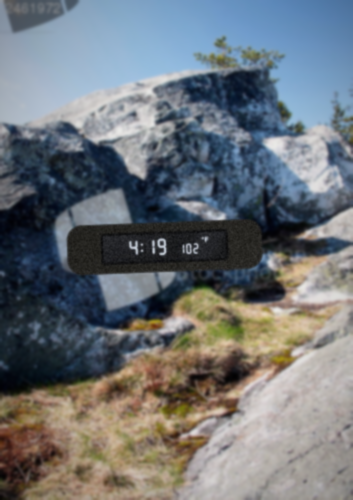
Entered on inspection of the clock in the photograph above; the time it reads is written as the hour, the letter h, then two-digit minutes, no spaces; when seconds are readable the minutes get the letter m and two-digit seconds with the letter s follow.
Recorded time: 4h19
